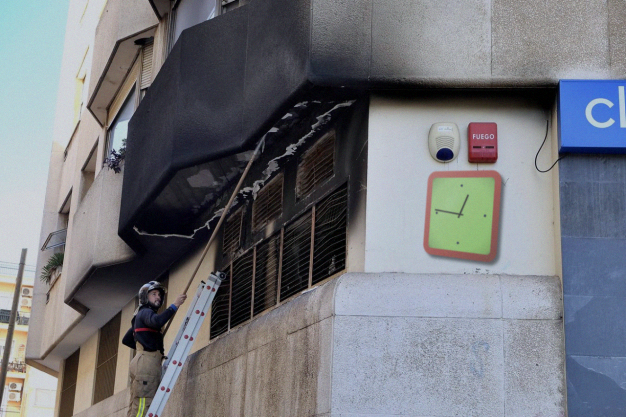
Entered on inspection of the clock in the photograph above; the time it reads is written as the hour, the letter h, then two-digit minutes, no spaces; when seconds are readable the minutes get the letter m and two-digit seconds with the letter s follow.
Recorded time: 12h46
